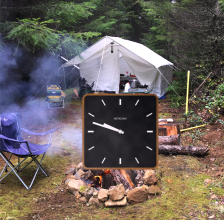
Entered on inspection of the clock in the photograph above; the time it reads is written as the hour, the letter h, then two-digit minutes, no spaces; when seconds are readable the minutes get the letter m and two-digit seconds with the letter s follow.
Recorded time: 9h48
